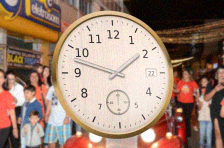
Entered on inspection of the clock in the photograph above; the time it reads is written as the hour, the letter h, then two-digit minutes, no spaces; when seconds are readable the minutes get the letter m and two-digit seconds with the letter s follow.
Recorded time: 1h48
